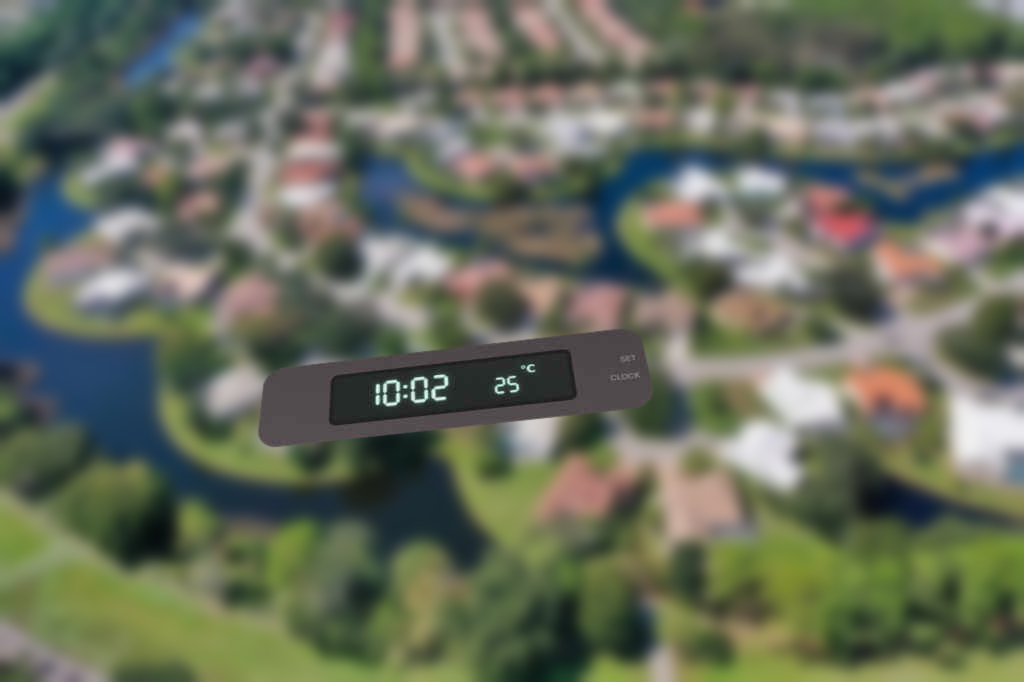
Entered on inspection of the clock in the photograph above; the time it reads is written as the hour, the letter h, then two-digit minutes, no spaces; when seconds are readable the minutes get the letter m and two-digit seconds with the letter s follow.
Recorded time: 10h02
